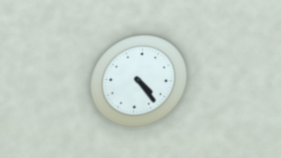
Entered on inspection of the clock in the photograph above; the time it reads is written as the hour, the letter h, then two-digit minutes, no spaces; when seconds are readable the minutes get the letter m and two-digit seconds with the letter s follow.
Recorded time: 4h23
